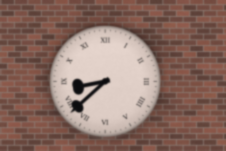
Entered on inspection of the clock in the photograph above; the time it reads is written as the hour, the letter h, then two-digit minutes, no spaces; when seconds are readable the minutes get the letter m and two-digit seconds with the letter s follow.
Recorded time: 8h38
